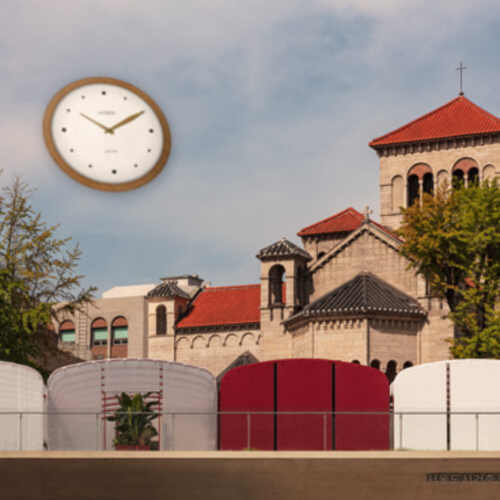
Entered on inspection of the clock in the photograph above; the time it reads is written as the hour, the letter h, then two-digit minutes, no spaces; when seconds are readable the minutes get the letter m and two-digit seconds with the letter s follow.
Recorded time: 10h10
